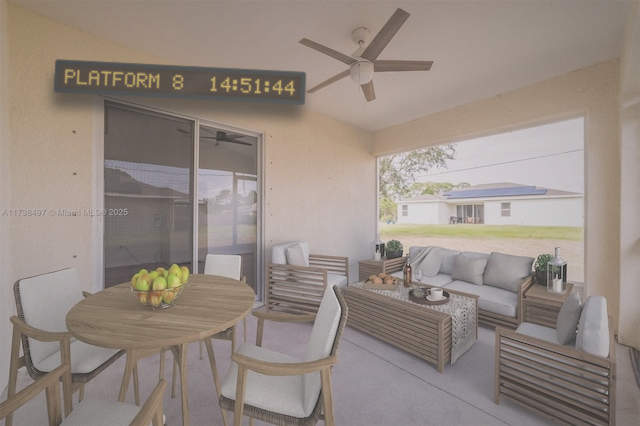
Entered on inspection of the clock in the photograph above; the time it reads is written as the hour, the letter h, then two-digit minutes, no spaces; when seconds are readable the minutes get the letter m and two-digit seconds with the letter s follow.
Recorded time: 14h51m44s
